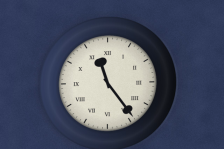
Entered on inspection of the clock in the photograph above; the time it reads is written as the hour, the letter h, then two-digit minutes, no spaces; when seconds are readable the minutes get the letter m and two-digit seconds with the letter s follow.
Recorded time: 11h24
